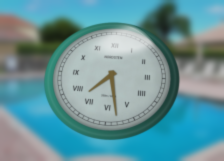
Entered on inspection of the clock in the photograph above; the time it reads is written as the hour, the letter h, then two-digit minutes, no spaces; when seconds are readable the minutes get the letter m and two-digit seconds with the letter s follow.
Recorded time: 7h28
